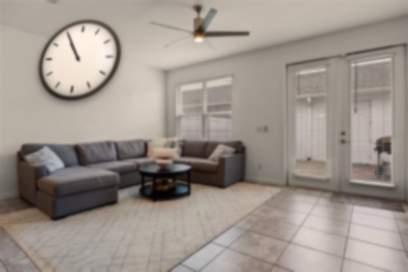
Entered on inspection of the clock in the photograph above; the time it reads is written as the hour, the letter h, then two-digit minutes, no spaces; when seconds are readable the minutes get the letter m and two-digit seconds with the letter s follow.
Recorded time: 10h55
